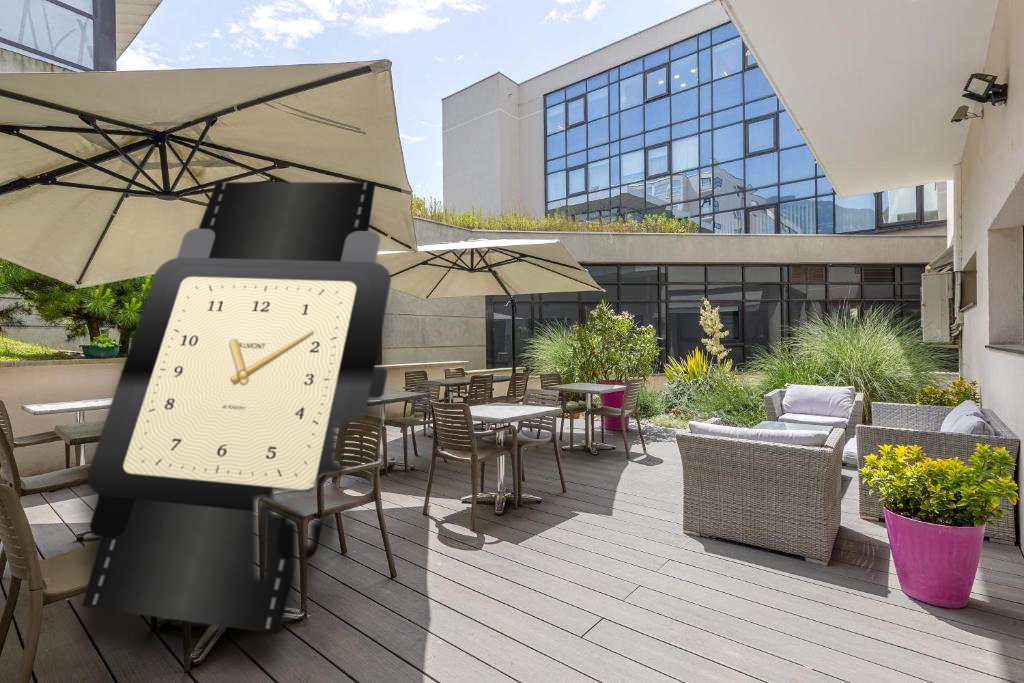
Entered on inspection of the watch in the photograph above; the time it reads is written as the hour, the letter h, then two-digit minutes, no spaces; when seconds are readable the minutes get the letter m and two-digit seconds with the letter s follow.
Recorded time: 11h08
